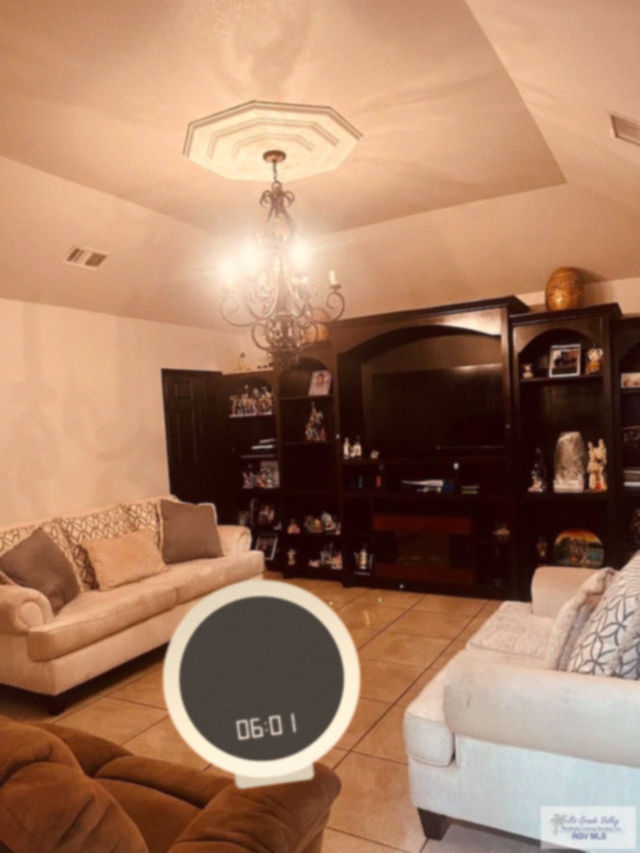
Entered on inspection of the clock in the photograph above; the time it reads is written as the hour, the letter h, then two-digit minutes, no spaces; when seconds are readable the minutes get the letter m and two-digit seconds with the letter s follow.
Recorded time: 6h01
